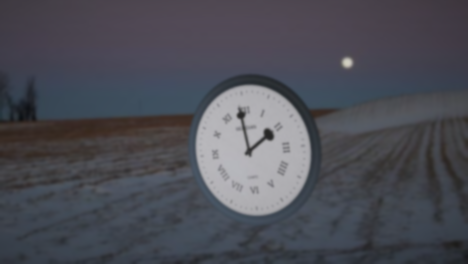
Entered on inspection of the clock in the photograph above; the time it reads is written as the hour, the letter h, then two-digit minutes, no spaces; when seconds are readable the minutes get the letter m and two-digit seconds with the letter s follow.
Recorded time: 1h59
